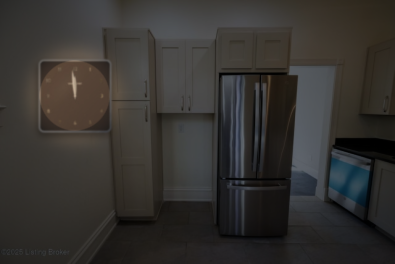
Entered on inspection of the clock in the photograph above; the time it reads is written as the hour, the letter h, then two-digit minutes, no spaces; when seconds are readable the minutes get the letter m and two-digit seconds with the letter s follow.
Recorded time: 11h59
